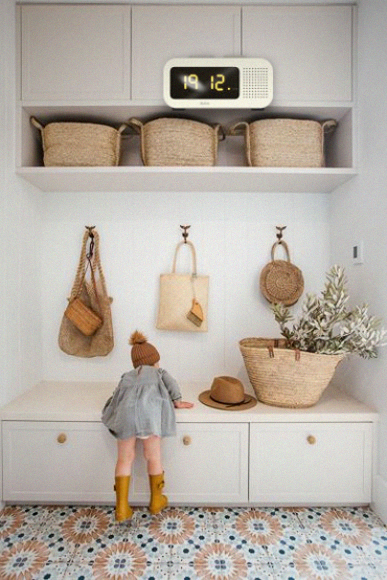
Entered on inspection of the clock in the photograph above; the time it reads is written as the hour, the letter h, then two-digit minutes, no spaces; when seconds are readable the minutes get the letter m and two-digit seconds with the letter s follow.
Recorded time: 19h12
